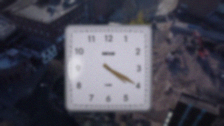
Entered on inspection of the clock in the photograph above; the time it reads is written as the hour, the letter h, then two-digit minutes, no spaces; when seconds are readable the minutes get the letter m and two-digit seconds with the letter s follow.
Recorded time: 4h20
